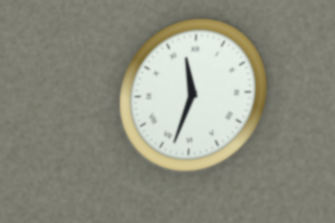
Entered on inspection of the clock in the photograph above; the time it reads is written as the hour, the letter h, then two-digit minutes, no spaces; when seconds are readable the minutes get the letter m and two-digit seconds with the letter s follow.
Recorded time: 11h33
